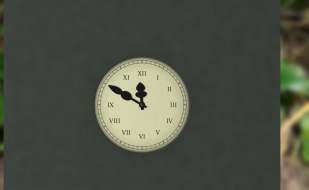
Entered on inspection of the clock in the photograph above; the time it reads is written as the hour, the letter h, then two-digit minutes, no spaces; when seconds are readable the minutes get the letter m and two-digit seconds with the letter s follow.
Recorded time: 11h50
